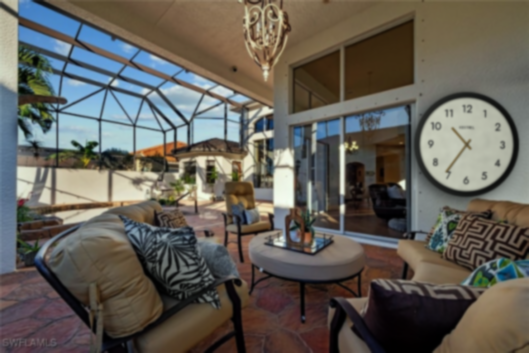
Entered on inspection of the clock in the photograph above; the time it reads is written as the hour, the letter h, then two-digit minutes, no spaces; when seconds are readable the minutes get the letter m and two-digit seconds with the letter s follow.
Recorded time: 10h36
